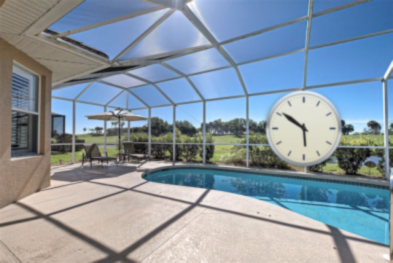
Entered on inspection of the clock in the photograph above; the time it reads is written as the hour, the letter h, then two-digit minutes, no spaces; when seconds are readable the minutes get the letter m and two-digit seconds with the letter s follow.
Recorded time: 5h51
